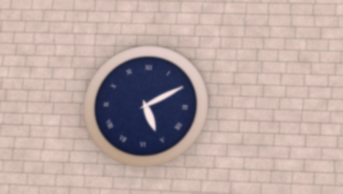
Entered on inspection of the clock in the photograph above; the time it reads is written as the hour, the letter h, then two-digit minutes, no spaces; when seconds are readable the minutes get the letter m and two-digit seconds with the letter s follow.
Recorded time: 5h10
